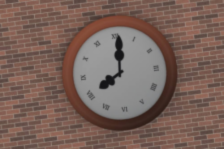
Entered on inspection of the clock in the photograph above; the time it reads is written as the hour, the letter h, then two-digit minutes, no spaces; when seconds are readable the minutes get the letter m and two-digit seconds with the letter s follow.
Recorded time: 8h01
